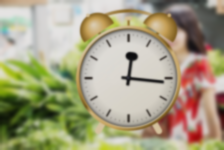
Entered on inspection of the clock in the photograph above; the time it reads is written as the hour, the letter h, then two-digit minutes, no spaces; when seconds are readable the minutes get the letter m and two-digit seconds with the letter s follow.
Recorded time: 12h16
